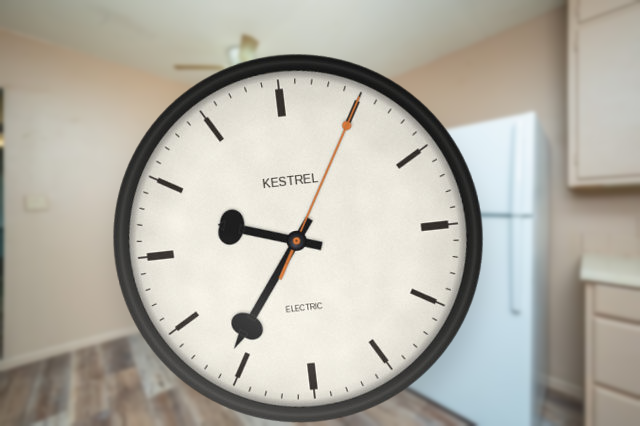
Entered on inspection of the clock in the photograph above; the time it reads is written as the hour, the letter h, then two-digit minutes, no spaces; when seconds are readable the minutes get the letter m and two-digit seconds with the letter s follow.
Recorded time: 9h36m05s
